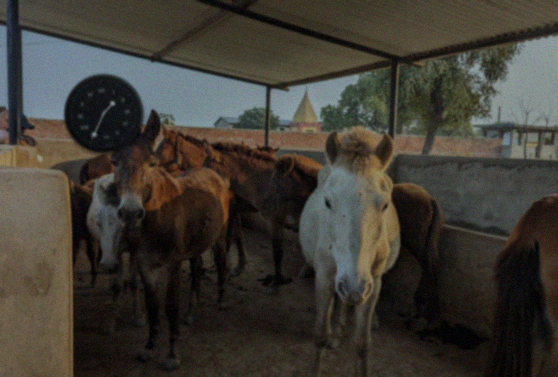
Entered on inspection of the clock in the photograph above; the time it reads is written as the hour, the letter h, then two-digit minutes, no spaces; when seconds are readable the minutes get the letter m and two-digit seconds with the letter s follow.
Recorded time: 1h35
